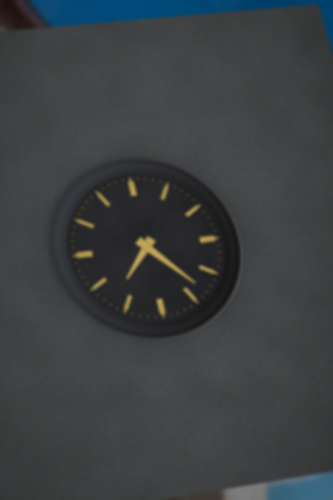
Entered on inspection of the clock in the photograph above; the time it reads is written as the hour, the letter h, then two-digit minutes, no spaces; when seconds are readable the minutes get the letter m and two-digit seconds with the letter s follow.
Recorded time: 7h23
